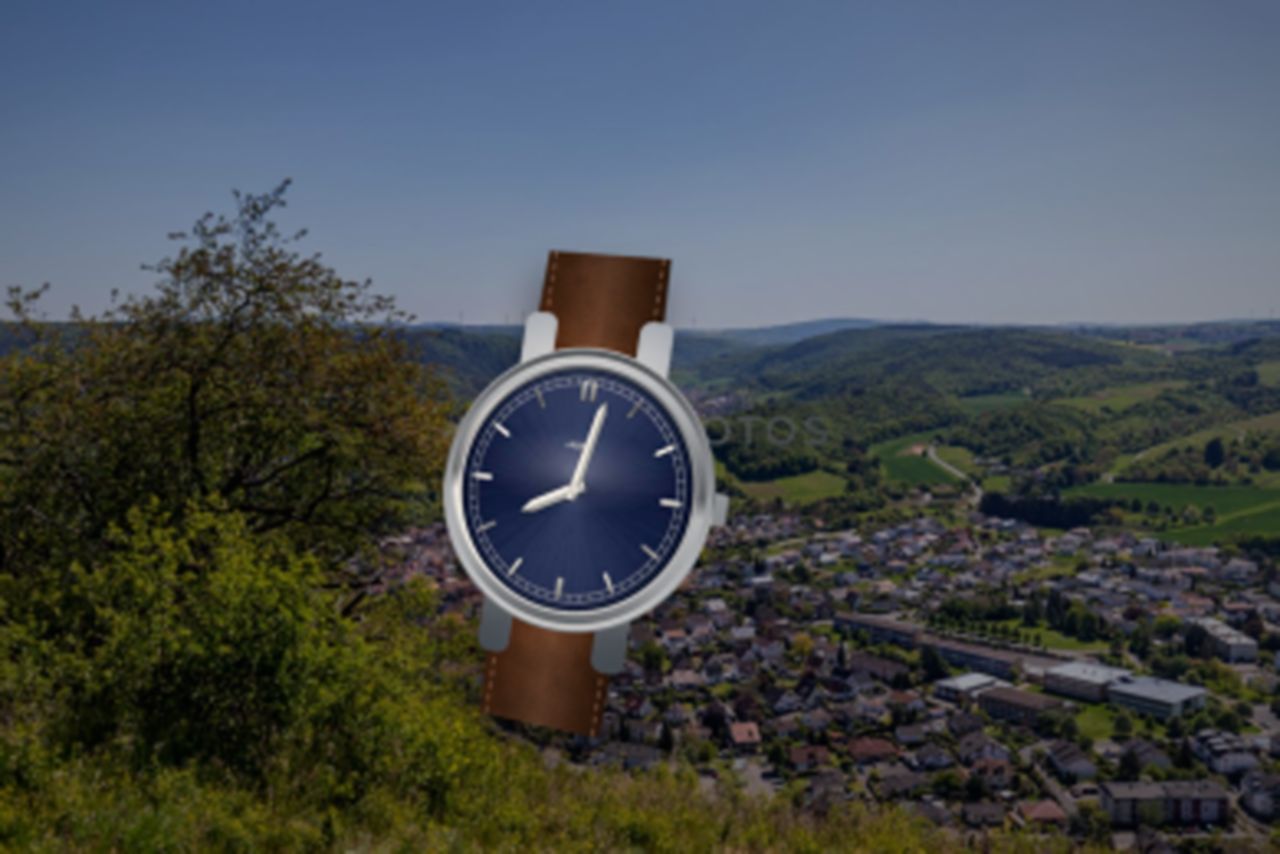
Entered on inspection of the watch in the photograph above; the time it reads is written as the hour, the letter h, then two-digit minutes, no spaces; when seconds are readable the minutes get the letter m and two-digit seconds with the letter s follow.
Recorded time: 8h02
